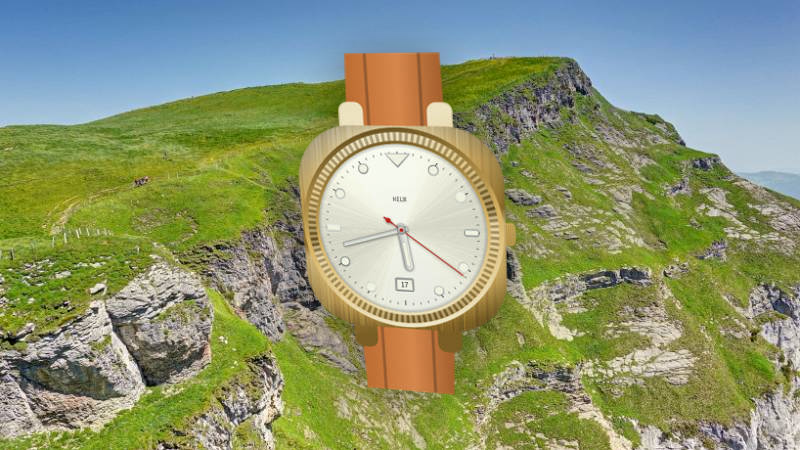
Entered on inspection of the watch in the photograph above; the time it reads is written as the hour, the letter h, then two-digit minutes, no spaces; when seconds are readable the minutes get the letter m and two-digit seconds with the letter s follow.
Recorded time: 5h42m21s
